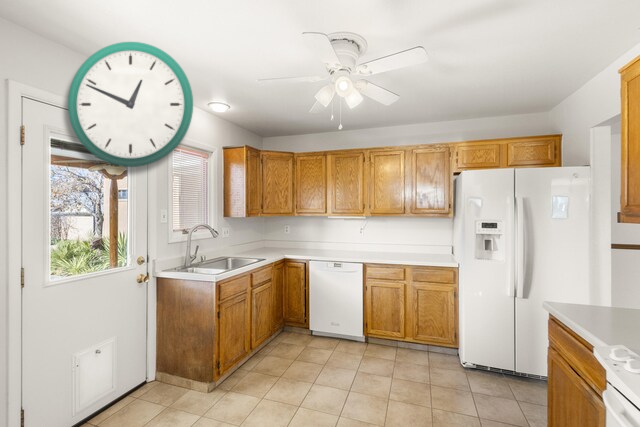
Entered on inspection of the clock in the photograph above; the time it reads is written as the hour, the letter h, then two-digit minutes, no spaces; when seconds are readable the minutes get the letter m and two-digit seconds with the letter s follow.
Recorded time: 12h49
